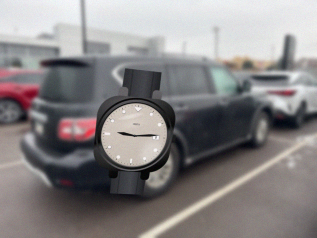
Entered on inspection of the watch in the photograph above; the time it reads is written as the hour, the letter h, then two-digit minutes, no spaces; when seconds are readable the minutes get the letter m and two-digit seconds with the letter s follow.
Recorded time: 9h14
